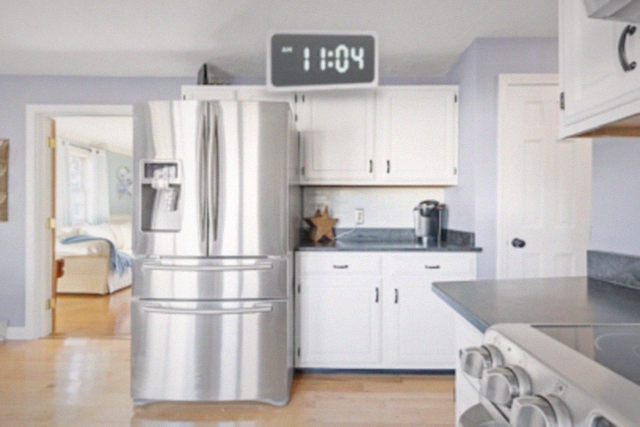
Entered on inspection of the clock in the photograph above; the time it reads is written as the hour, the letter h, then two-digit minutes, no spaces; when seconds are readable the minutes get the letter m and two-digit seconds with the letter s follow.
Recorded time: 11h04
